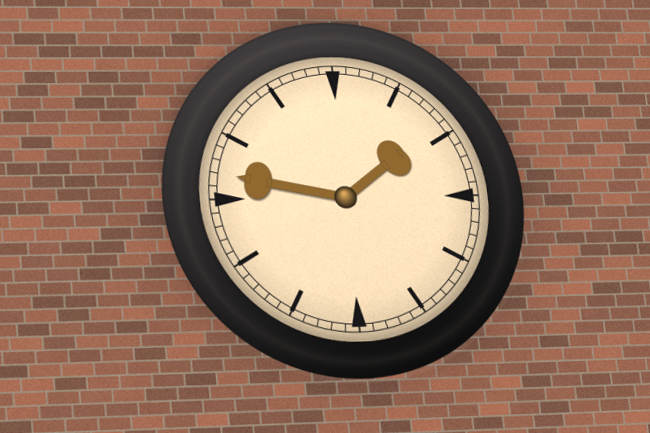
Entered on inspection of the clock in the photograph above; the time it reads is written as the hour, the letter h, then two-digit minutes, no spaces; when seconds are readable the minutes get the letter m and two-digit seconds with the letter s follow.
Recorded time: 1h47
